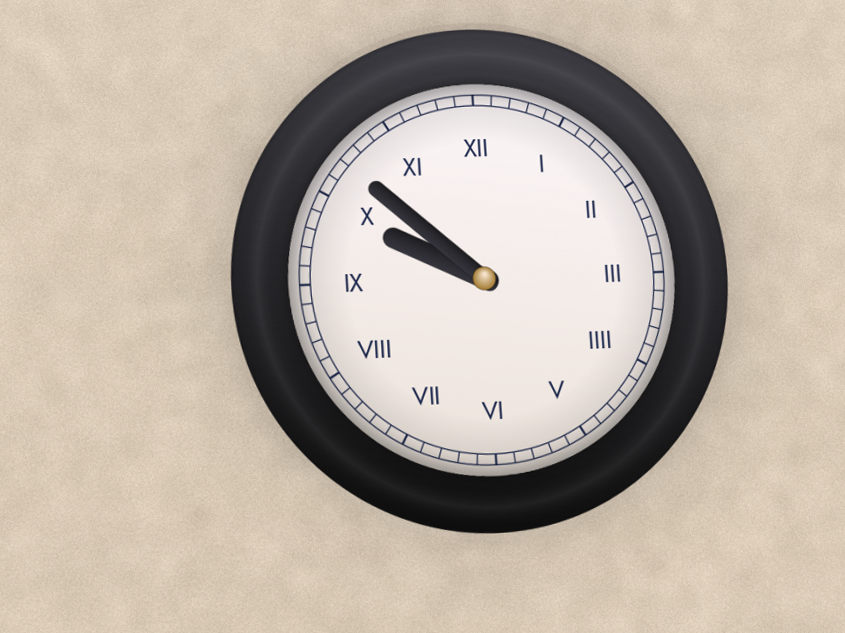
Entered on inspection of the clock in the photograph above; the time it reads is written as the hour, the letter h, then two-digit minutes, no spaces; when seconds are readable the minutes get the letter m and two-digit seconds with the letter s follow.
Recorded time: 9h52
